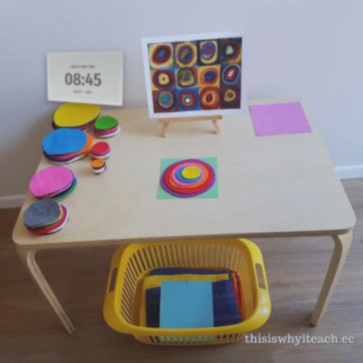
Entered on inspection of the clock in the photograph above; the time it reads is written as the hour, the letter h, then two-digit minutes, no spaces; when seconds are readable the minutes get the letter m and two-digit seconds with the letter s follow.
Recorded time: 8h45
